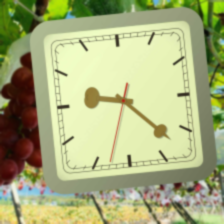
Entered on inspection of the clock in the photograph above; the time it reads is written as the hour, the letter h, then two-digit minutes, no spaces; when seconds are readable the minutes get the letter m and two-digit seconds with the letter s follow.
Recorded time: 9h22m33s
